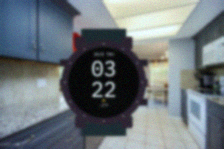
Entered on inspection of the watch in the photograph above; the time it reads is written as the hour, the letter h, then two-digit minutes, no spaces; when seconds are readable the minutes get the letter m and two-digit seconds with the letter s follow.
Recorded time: 3h22
